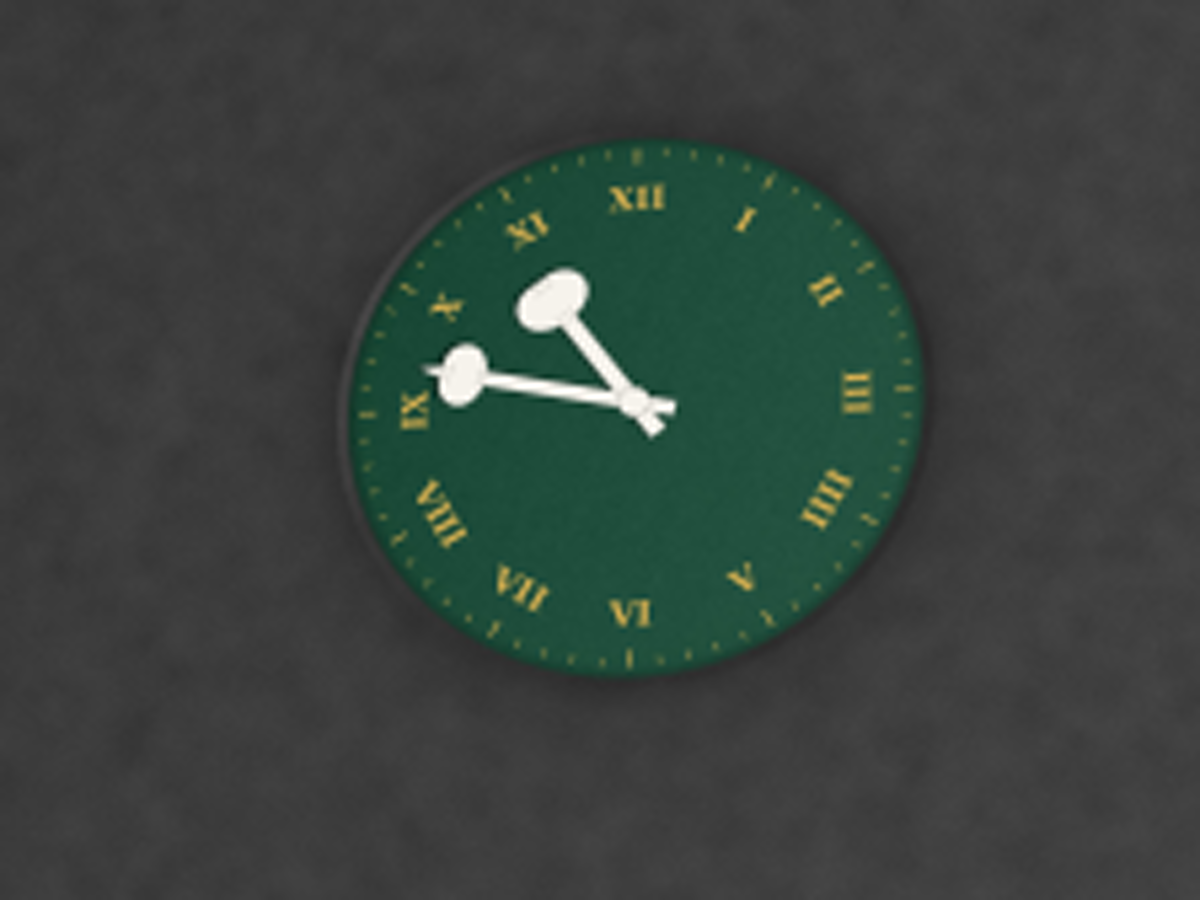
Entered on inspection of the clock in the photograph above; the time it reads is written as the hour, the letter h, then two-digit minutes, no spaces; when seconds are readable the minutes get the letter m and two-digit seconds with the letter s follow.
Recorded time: 10h47
